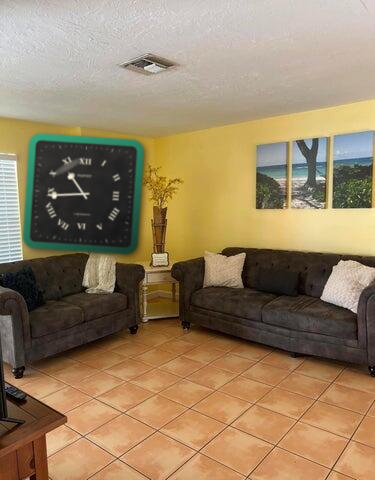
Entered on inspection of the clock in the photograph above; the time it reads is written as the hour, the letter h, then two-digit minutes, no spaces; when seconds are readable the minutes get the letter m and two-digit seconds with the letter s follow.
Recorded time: 10h44
